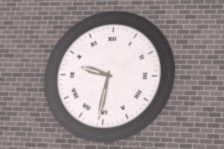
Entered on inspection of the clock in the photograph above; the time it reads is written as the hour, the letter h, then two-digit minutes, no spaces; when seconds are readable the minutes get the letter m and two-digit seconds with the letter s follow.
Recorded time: 9h31
